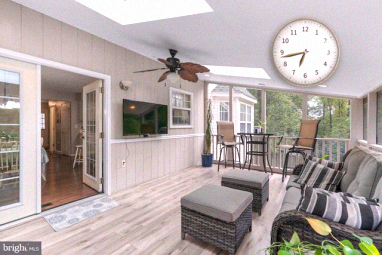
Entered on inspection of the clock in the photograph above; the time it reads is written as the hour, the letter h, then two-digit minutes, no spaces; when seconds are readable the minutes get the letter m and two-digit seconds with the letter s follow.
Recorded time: 6h43
